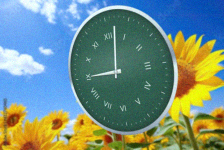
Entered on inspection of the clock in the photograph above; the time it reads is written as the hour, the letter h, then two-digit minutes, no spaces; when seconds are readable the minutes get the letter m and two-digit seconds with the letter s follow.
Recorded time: 9h02
